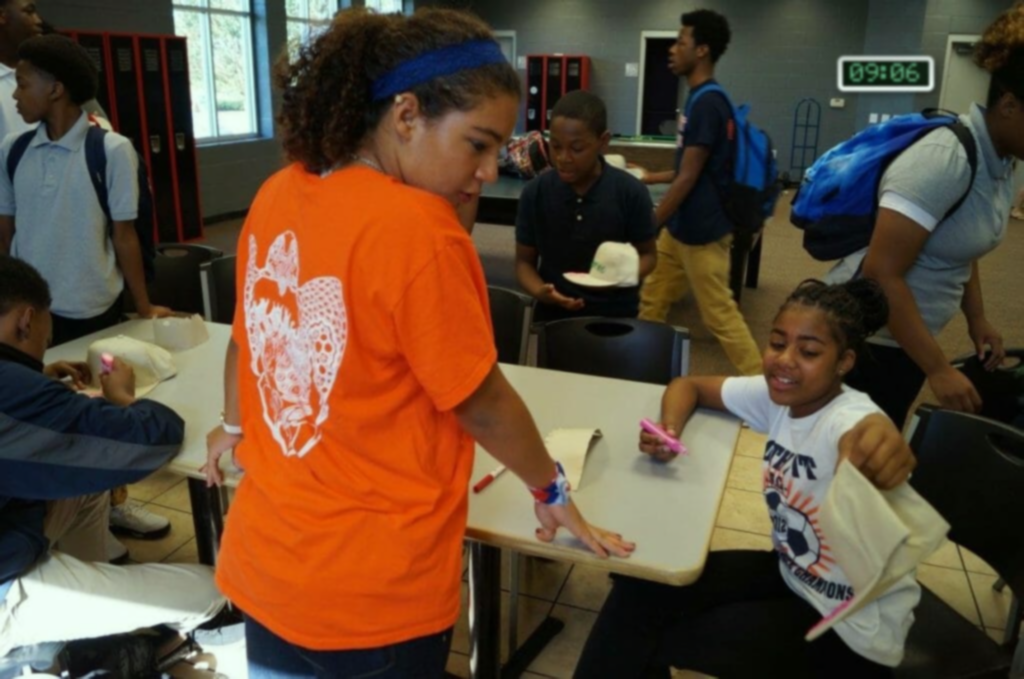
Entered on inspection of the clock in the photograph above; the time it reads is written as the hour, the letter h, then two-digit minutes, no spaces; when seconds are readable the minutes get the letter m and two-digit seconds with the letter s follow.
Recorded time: 9h06
